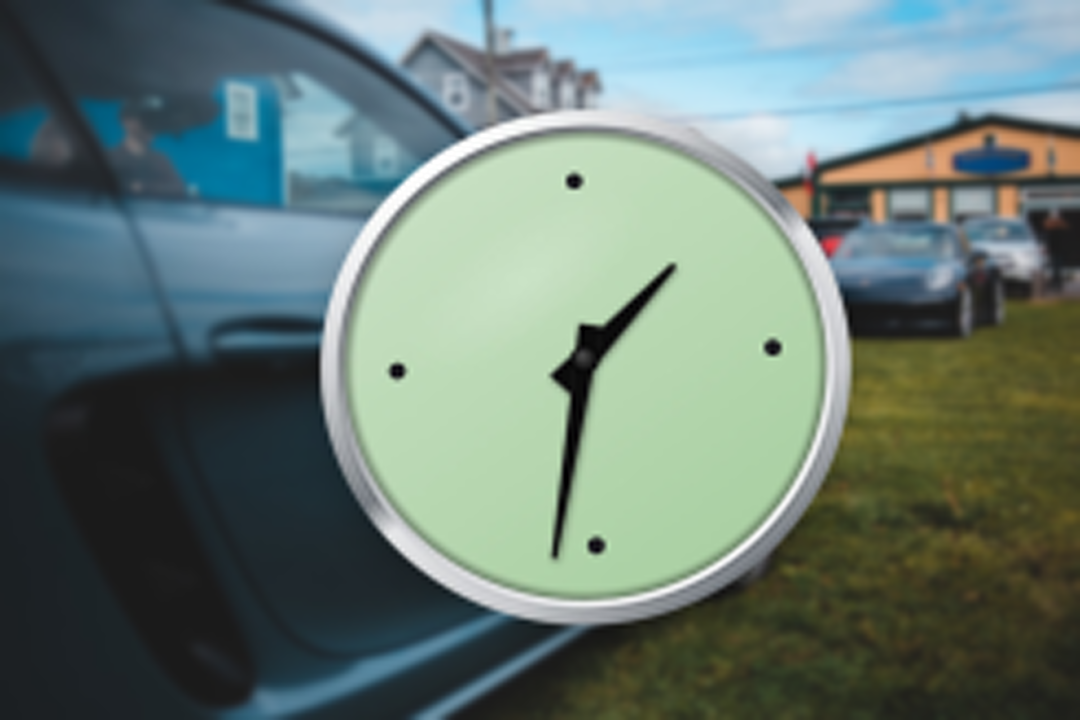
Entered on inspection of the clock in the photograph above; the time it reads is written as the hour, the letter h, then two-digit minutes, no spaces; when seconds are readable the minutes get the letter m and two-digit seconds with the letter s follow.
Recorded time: 1h32
